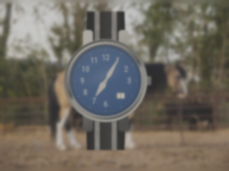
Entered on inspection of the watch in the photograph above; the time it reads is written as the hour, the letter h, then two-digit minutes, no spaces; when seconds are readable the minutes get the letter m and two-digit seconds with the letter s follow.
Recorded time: 7h05
